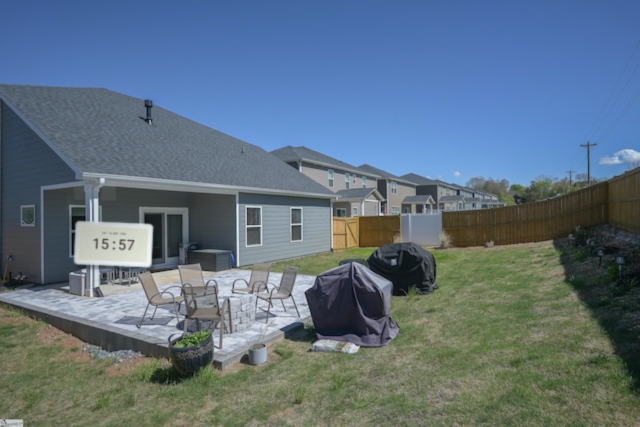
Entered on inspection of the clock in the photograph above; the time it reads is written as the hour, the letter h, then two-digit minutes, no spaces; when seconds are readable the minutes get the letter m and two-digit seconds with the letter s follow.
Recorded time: 15h57
